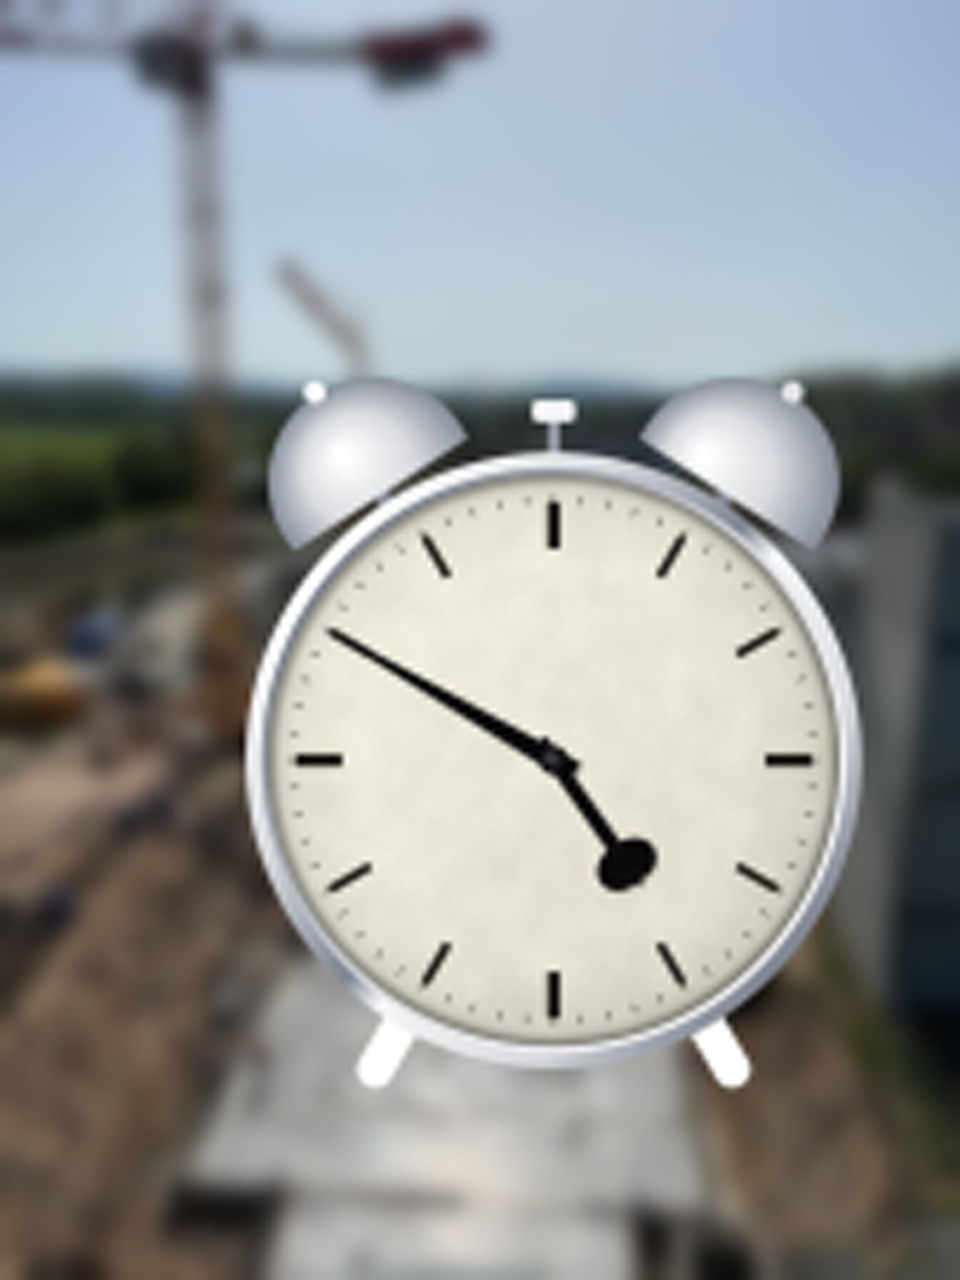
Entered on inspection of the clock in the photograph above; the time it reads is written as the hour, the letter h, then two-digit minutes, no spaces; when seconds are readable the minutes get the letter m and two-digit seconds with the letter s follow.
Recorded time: 4h50
